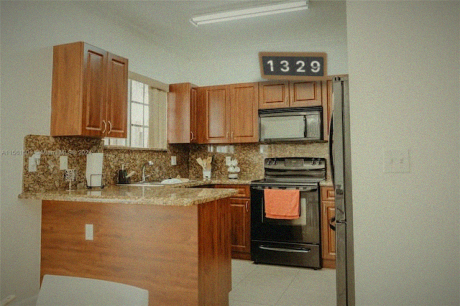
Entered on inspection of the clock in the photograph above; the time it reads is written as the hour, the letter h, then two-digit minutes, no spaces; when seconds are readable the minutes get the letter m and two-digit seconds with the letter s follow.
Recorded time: 13h29
